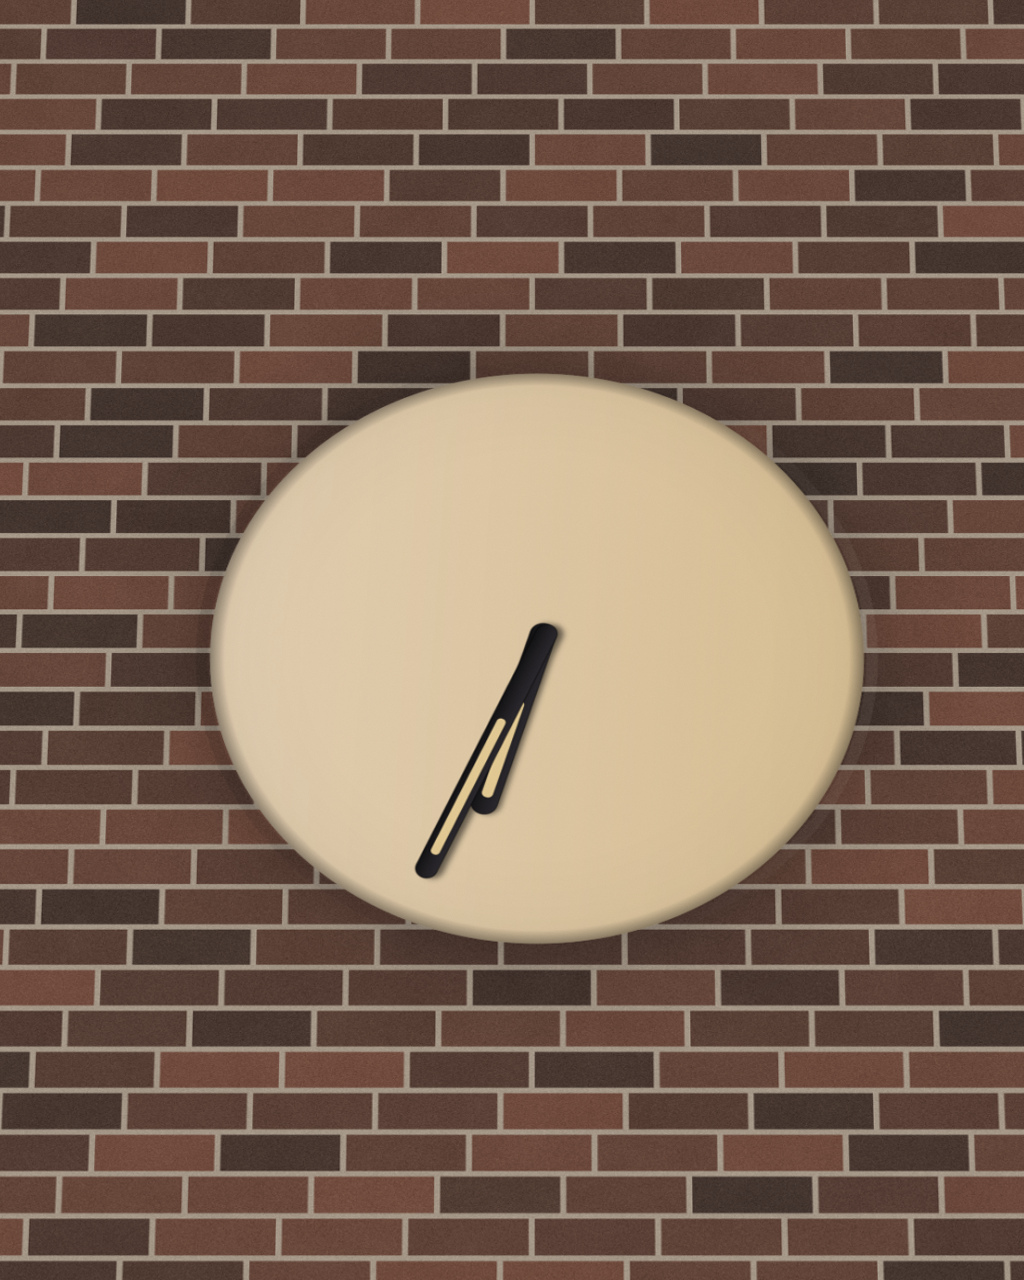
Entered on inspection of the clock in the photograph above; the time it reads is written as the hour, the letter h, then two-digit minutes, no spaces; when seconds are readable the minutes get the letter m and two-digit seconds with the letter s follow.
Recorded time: 6h34
